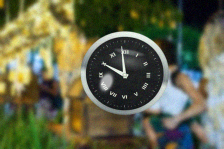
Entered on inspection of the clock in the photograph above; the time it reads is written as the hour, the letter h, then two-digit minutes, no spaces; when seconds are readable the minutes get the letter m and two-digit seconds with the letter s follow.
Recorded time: 9h59
